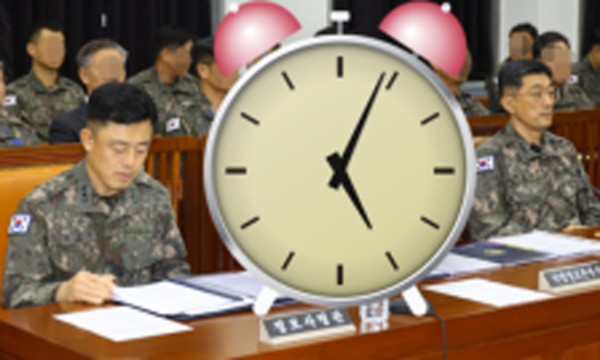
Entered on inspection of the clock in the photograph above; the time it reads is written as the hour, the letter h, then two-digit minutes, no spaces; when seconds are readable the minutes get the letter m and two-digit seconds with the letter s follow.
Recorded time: 5h04
